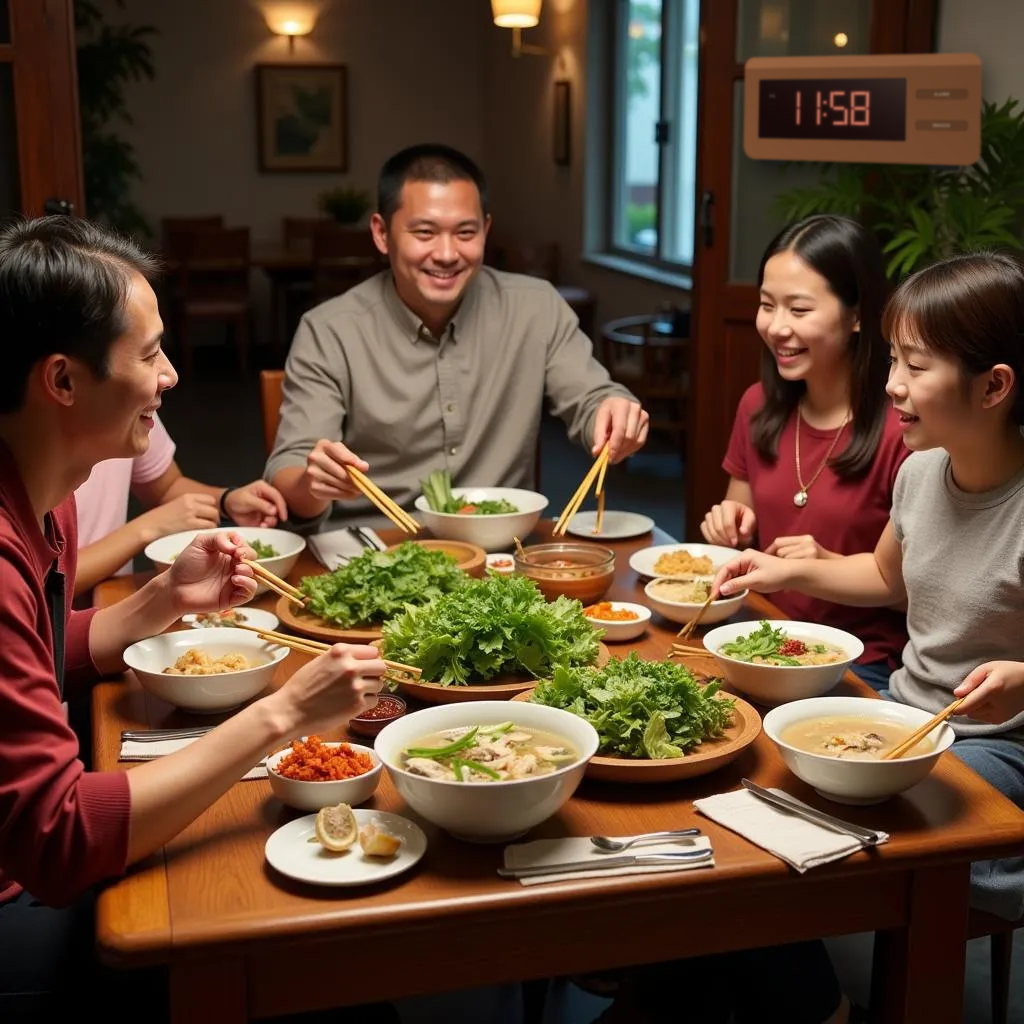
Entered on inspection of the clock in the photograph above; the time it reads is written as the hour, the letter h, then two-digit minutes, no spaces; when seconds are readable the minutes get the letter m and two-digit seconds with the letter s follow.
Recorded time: 11h58
